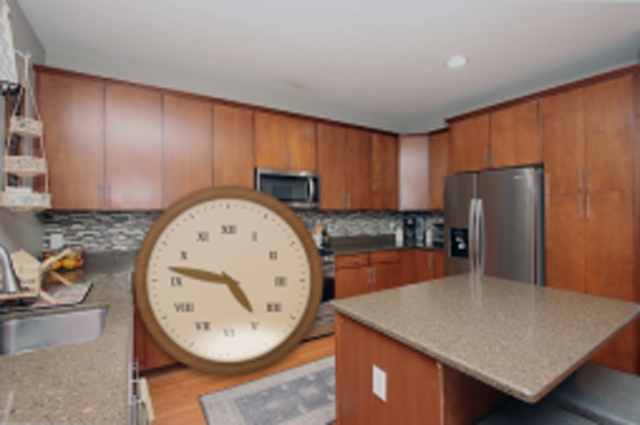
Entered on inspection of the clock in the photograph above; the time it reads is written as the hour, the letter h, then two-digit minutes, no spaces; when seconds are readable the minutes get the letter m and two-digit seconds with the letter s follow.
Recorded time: 4h47
